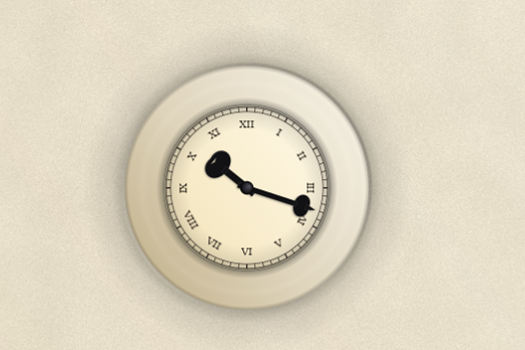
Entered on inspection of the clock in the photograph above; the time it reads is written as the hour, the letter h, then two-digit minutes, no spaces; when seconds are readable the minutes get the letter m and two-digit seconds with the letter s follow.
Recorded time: 10h18
